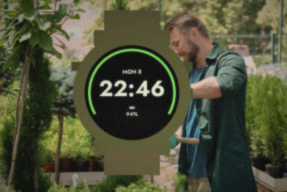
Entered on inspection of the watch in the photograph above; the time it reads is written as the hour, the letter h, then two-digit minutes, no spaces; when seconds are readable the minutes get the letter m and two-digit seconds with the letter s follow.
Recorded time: 22h46
